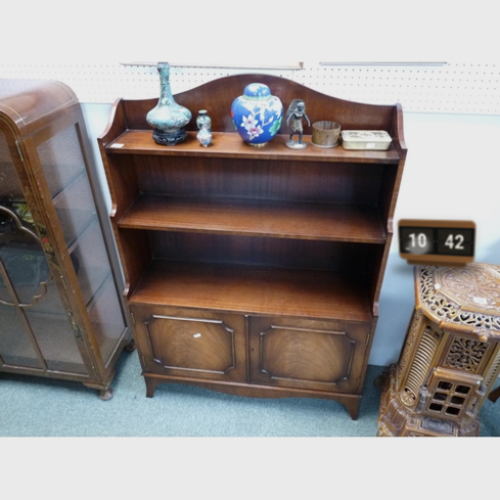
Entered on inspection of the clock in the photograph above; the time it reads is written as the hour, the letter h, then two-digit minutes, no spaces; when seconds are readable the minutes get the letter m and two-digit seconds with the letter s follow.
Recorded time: 10h42
